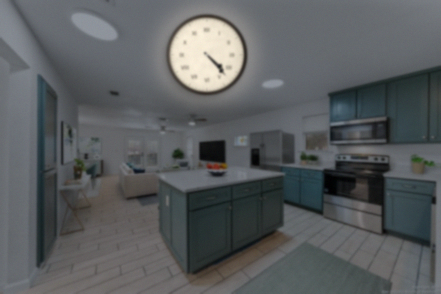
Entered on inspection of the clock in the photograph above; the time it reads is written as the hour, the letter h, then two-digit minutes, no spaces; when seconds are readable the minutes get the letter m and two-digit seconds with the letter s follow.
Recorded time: 4h23
